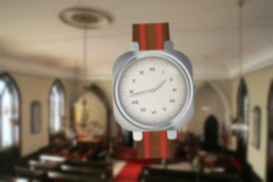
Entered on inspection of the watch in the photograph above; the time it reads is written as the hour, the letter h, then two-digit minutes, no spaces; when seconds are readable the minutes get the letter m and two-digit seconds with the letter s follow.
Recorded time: 1h43
